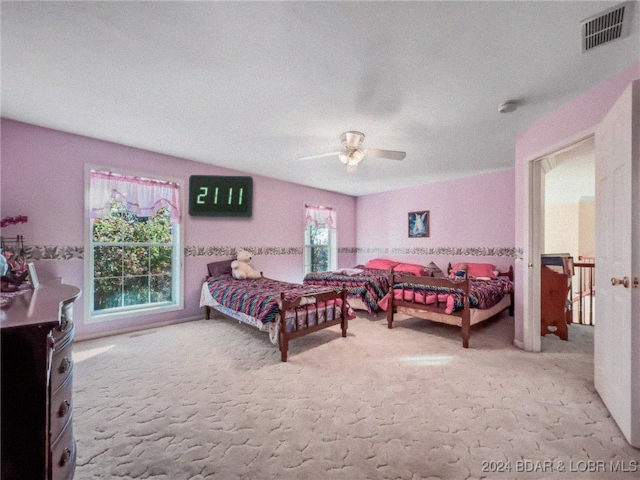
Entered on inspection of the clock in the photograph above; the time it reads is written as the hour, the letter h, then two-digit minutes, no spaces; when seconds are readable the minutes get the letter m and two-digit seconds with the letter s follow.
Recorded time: 21h11
